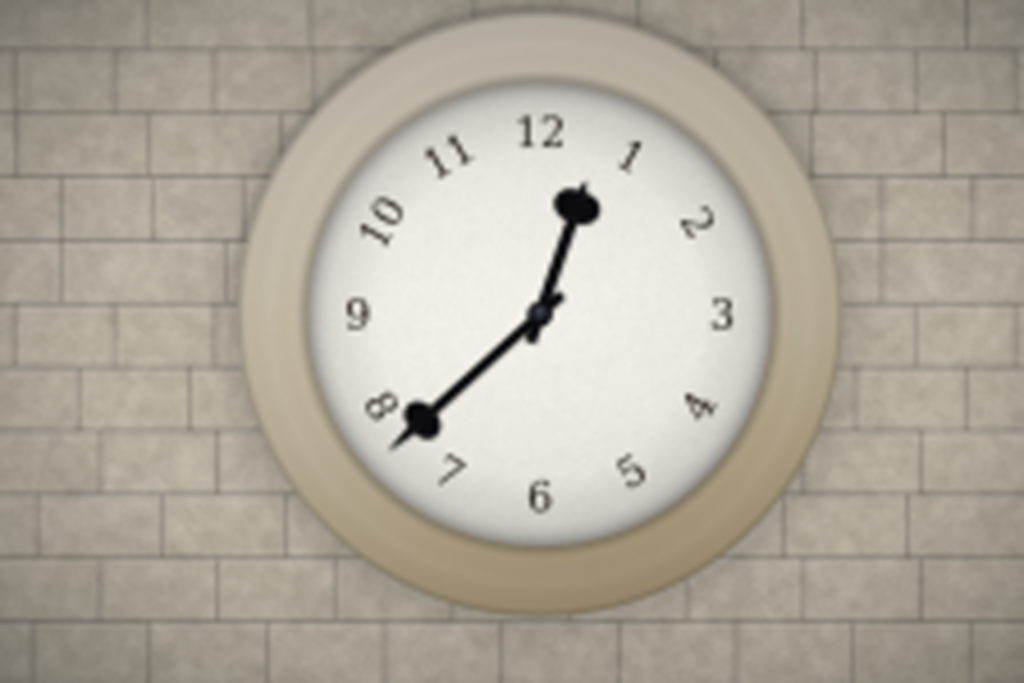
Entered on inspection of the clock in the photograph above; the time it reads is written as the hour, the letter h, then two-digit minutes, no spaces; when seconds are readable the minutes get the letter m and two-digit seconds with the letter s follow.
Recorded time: 12h38
